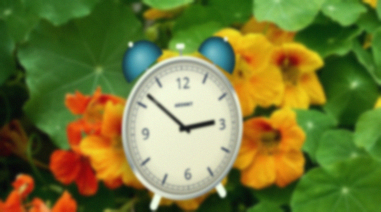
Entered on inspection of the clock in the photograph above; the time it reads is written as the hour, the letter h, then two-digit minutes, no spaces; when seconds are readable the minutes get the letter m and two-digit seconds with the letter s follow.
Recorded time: 2h52
